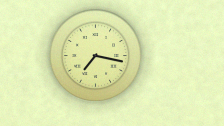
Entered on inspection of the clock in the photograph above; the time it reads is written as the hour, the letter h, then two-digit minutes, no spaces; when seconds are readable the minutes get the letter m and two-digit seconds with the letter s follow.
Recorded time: 7h17
